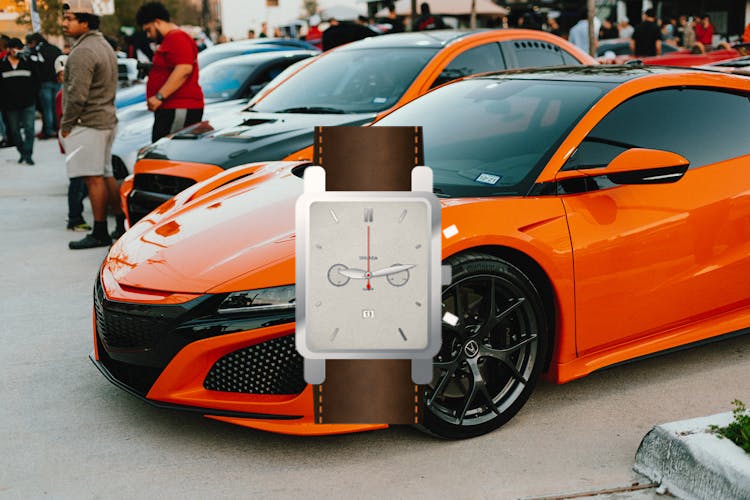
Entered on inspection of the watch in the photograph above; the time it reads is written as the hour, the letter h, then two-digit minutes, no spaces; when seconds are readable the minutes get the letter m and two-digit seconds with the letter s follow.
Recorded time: 9h13
